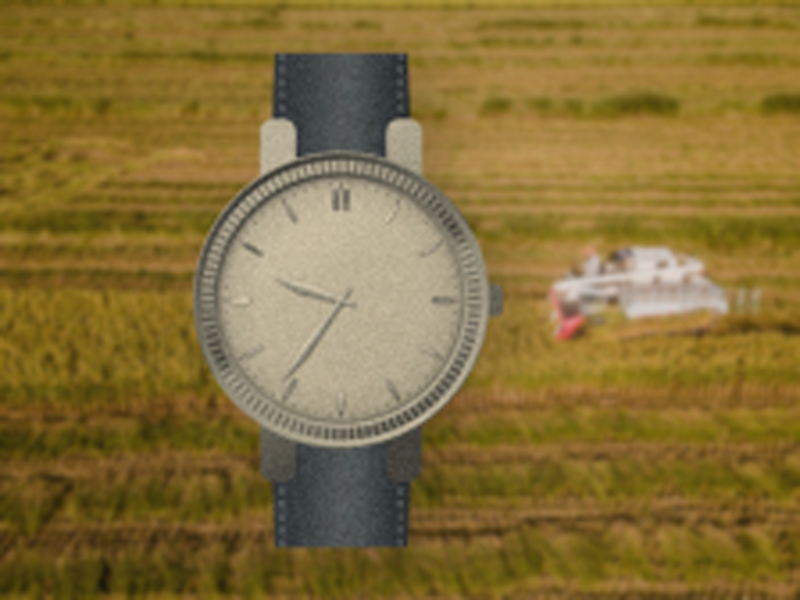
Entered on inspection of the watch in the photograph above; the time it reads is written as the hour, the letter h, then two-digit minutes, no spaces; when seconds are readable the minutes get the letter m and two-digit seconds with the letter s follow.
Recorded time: 9h36
